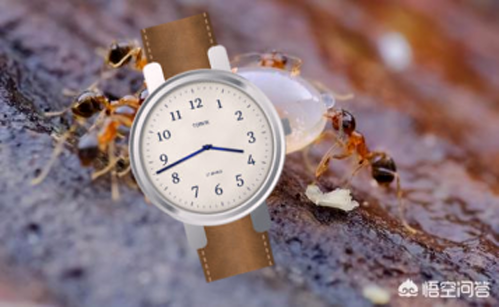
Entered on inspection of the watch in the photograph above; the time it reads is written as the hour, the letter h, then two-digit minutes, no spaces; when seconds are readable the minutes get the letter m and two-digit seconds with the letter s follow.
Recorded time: 3h43
